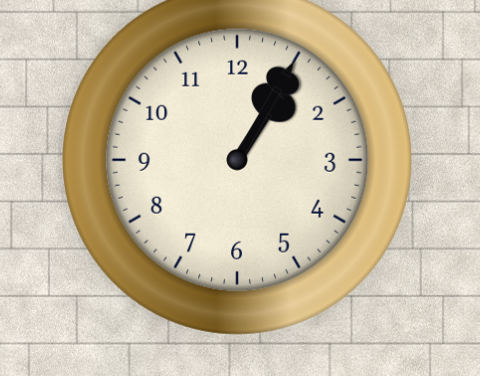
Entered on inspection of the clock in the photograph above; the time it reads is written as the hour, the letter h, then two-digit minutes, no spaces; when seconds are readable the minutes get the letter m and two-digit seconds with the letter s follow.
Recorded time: 1h05
